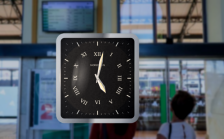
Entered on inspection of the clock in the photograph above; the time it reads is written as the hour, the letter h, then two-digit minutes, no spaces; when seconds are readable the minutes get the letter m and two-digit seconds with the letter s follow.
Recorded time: 5h02
